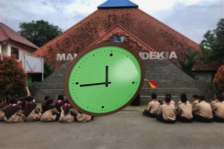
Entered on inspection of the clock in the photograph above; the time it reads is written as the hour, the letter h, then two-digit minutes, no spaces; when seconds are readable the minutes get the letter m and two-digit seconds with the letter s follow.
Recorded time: 11h44
